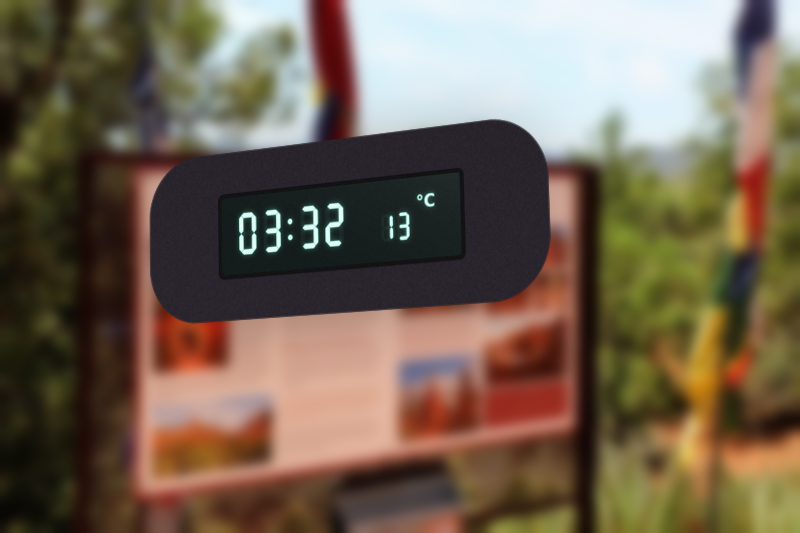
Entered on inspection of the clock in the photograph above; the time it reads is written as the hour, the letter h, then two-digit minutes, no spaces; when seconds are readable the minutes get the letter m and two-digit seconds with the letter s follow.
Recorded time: 3h32
